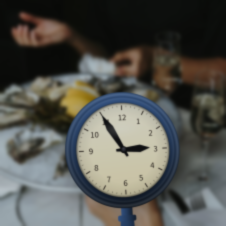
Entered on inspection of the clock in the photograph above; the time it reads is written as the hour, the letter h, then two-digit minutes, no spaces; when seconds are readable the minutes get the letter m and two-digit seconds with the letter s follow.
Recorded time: 2h55
